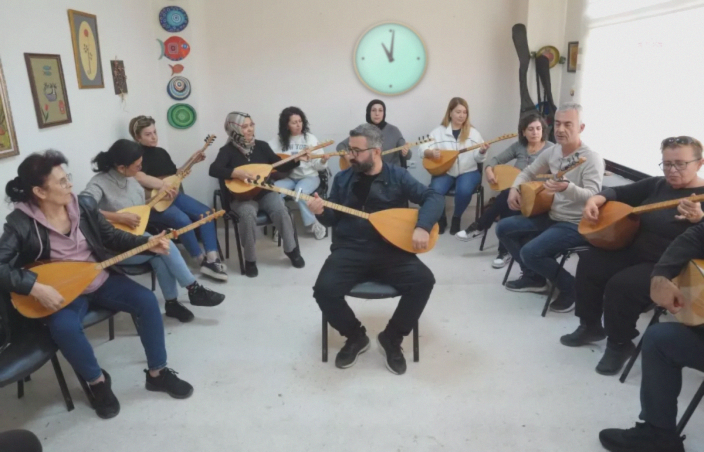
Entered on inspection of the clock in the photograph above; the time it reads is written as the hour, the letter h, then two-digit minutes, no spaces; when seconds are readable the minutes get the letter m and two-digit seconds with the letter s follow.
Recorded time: 11h01
